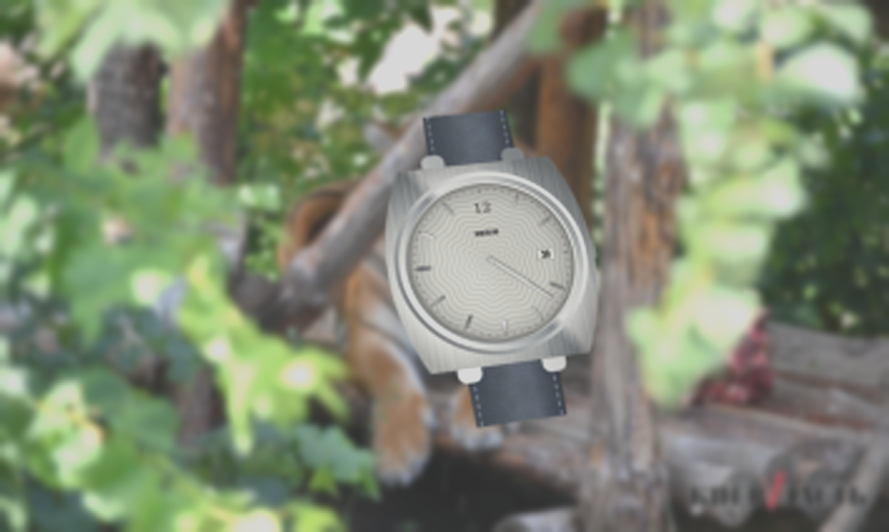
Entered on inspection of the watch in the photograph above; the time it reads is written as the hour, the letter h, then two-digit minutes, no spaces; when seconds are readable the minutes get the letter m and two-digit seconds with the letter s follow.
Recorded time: 4h22
